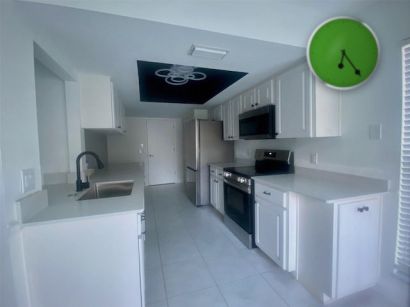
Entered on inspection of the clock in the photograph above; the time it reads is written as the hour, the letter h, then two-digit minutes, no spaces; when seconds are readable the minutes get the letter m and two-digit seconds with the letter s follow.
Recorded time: 6h24
